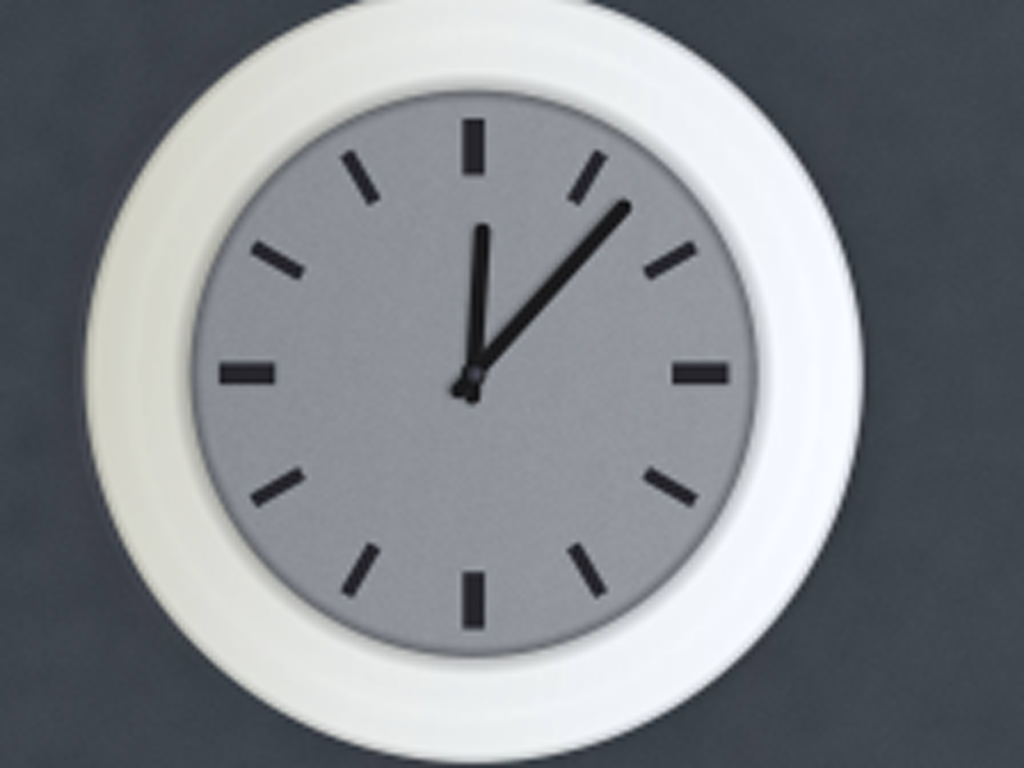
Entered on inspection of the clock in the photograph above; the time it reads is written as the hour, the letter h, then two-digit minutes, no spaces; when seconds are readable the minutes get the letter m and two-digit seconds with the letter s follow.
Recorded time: 12h07
